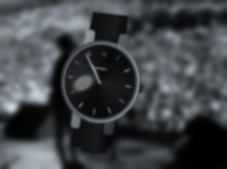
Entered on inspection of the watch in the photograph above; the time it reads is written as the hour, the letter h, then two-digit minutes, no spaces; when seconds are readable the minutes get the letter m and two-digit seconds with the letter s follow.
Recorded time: 10h54
